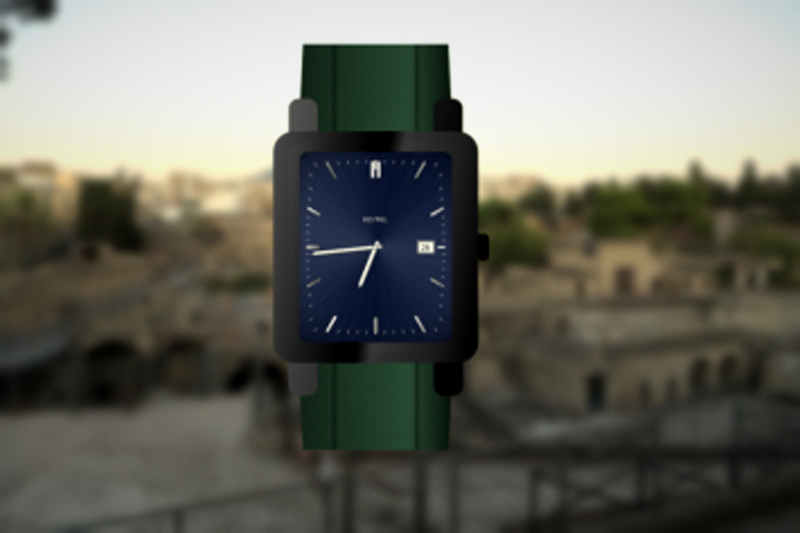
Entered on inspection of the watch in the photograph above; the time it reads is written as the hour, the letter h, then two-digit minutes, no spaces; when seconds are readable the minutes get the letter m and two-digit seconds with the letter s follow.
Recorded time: 6h44
